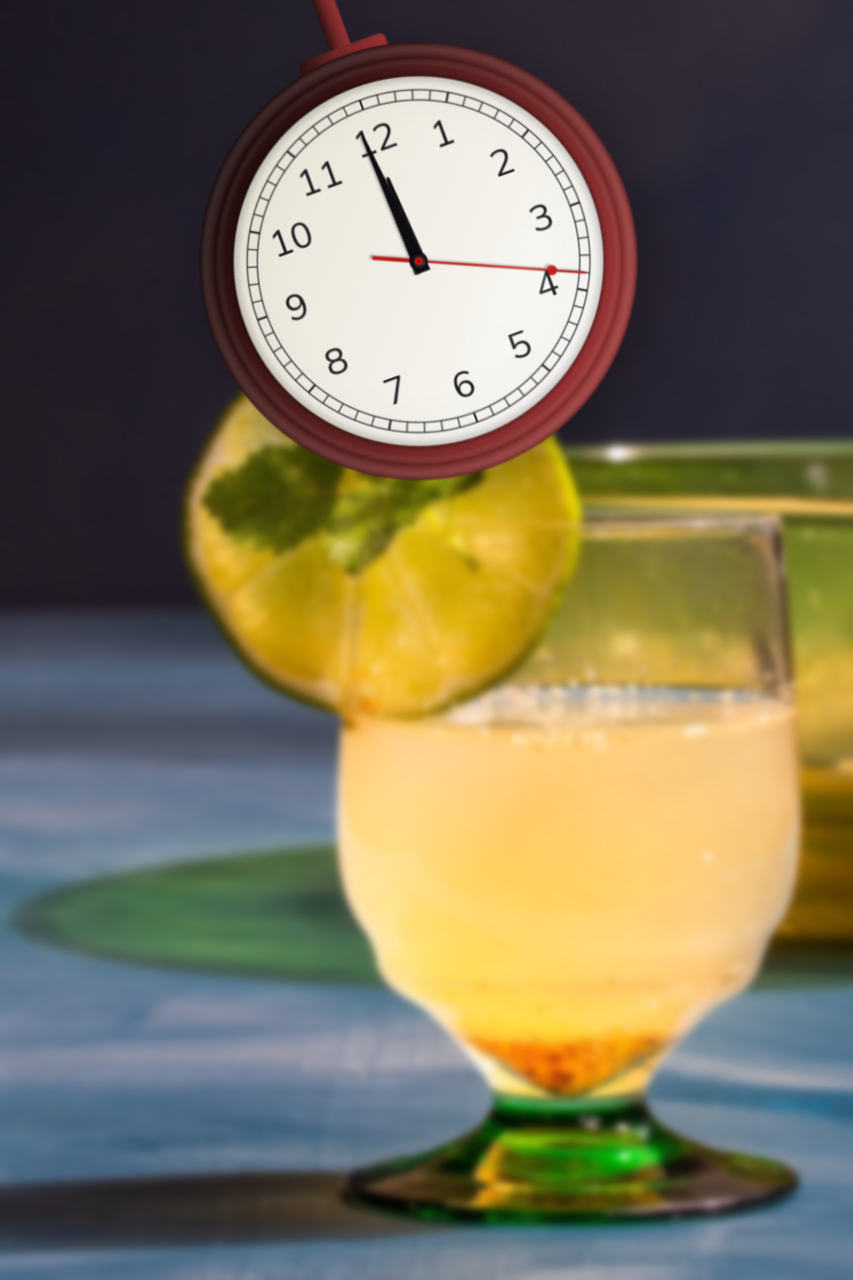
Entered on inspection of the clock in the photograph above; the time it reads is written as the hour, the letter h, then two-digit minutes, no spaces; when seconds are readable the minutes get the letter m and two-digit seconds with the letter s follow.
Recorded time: 11h59m19s
